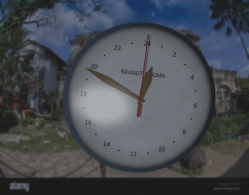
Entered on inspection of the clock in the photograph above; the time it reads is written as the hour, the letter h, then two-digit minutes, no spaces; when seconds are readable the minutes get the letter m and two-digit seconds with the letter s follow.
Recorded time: 0h49m00s
